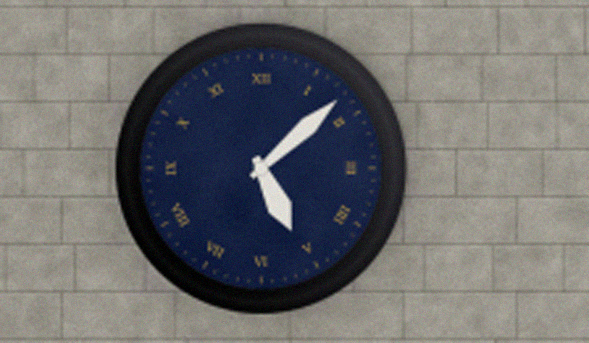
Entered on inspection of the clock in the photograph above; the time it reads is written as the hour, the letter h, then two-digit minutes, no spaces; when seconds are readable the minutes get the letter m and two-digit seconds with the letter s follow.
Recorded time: 5h08
